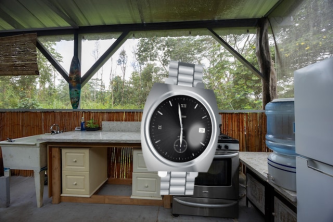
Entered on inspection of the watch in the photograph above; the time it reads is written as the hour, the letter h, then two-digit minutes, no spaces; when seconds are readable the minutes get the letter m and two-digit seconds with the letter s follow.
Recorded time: 5h58
